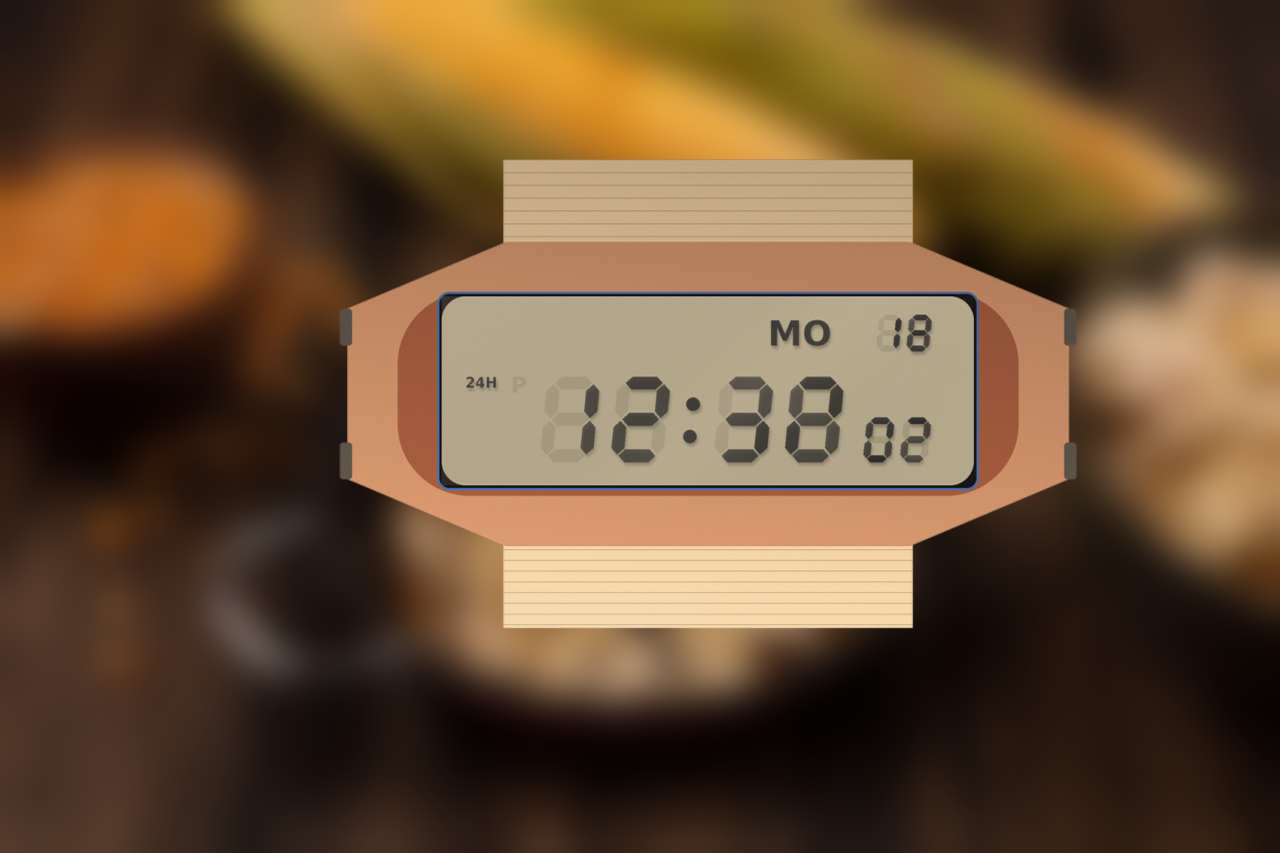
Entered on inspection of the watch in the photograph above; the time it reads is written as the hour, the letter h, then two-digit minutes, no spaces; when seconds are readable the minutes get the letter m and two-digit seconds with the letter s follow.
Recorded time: 12h38m02s
